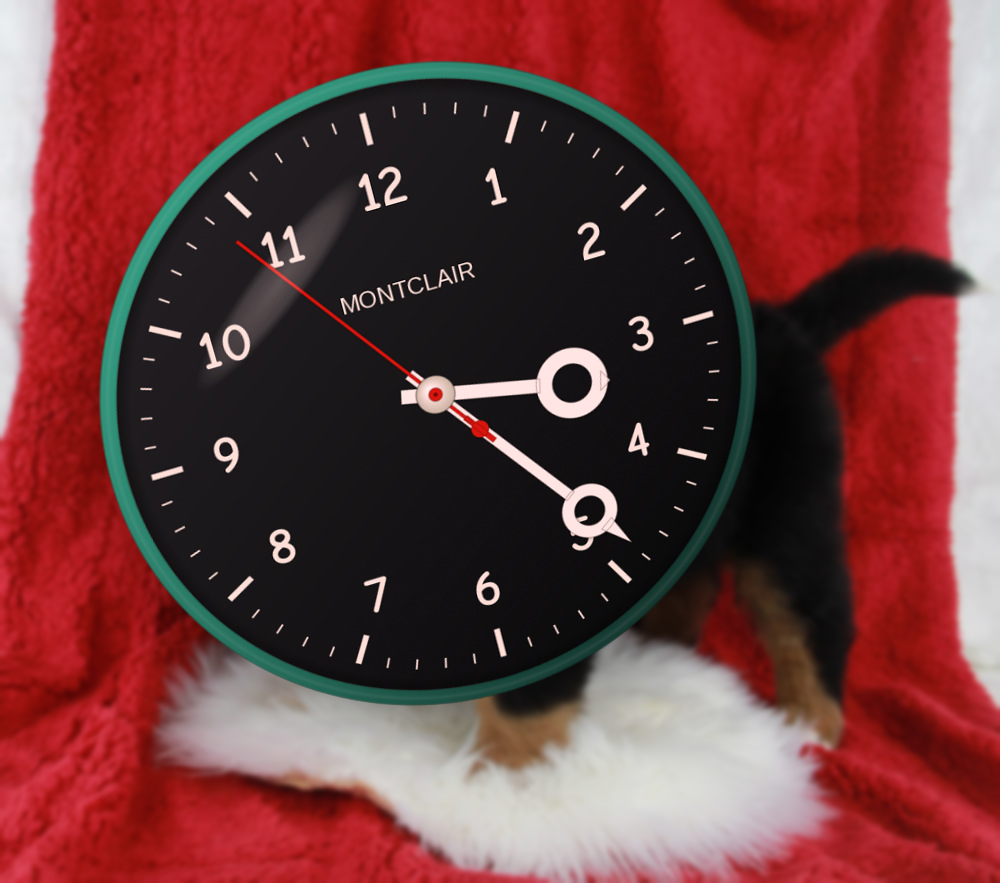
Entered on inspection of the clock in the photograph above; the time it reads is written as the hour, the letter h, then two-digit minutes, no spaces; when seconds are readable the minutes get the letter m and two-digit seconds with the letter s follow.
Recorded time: 3h23m54s
